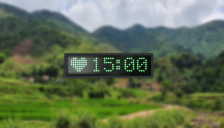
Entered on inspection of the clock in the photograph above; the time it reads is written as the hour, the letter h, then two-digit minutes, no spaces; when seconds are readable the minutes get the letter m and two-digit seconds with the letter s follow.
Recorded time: 15h00
